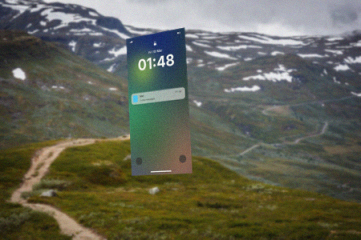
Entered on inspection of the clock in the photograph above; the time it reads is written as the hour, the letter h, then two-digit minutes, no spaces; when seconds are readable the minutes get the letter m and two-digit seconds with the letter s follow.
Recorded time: 1h48
